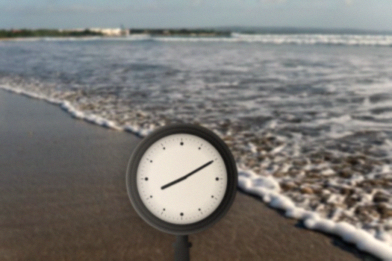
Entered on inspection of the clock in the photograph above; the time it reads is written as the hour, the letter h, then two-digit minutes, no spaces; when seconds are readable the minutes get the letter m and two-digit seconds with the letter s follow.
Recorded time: 8h10
